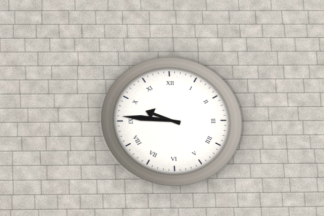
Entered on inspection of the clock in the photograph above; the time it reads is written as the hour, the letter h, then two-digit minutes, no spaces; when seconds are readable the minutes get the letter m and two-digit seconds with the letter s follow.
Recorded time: 9h46
